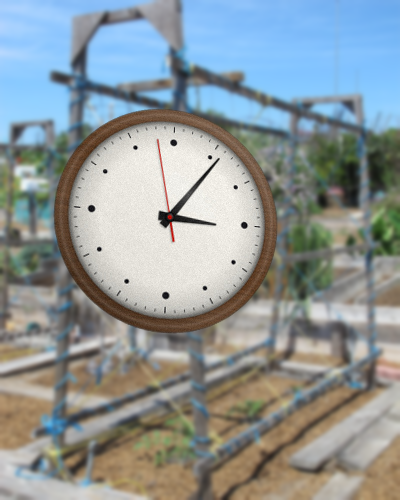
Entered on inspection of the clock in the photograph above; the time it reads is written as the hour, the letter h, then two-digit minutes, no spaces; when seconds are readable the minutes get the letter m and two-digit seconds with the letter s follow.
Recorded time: 3h05m58s
